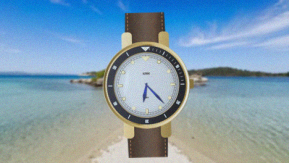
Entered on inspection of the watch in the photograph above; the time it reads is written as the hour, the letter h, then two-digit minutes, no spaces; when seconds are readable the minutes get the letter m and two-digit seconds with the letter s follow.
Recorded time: 6h23
